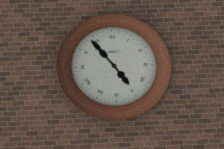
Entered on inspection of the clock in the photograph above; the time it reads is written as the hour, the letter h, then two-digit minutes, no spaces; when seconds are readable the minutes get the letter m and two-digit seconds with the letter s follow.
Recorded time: 4h54
